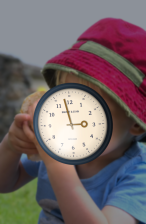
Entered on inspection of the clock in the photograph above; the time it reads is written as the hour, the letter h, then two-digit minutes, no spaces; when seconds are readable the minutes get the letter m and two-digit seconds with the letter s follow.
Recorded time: 2h58
